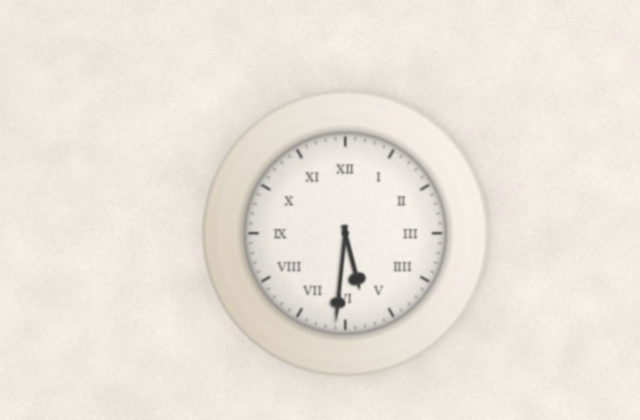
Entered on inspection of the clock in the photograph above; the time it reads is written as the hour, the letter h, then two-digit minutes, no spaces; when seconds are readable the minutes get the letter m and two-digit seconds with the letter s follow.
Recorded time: 5h31
